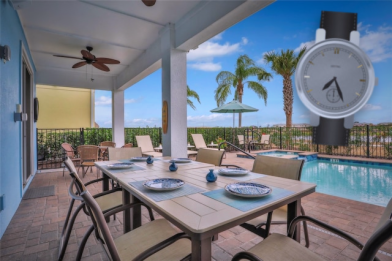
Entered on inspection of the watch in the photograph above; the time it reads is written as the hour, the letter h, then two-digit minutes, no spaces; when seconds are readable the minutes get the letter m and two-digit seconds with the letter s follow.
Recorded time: 7h26
